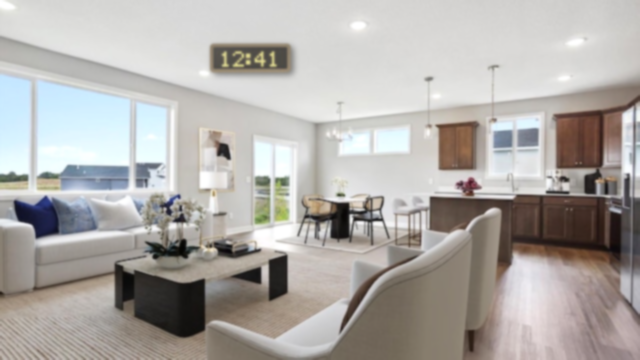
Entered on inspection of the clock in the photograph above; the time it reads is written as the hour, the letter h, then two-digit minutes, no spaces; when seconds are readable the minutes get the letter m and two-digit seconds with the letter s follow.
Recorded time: 12h41
